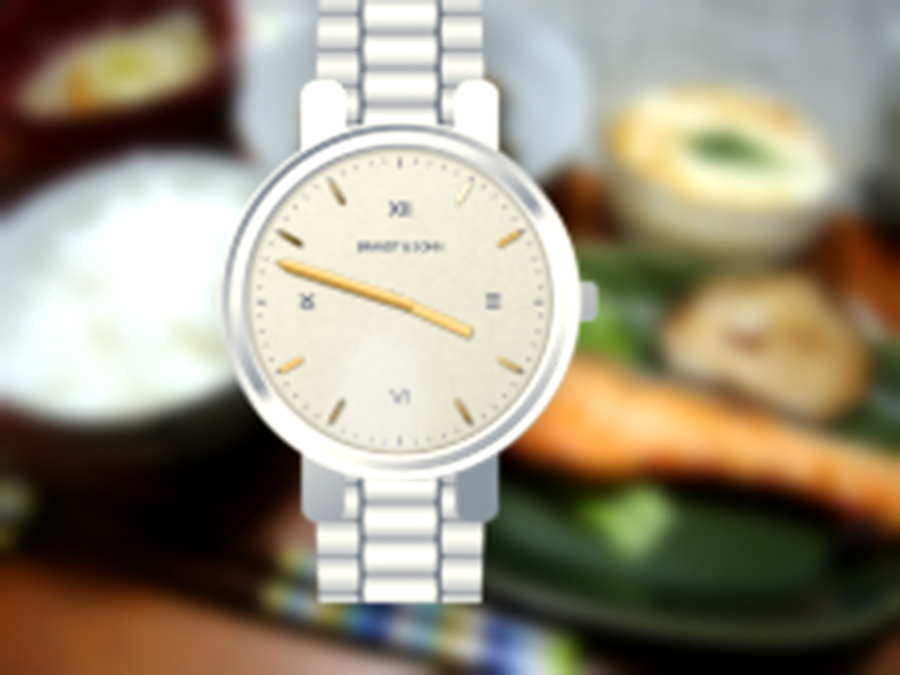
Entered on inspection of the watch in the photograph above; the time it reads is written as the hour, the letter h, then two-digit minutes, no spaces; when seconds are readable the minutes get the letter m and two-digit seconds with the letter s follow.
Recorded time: 3h48
